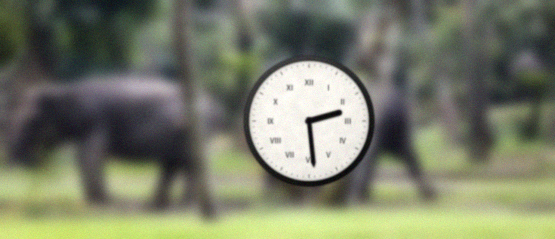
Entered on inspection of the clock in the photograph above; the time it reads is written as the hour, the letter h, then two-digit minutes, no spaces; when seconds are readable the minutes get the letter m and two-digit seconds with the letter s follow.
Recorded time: 2h29
